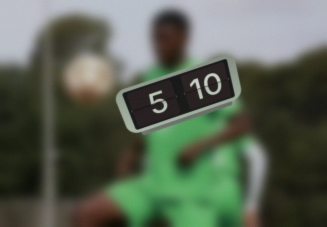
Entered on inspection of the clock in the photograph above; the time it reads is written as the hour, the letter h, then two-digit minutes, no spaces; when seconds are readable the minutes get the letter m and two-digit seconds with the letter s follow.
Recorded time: 5h10
